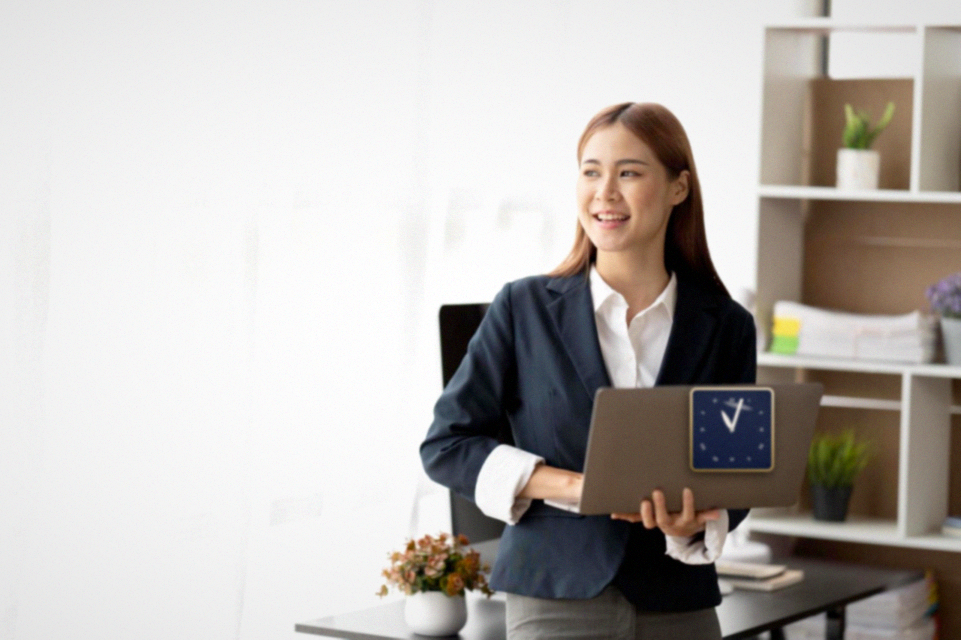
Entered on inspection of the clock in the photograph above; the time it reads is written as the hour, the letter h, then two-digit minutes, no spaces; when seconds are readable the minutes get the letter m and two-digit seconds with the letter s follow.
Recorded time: 11h03
